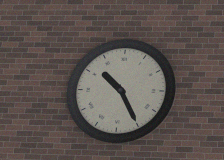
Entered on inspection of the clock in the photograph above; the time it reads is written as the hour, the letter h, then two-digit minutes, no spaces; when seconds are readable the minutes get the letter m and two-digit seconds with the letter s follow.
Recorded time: 10h25
